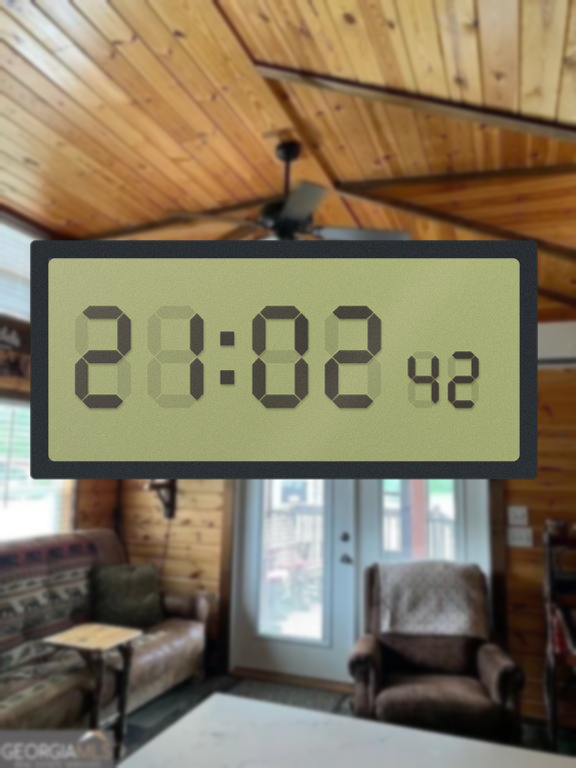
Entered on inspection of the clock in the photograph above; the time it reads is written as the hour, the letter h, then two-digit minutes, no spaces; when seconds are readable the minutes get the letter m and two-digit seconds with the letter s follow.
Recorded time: 21h02m42s
